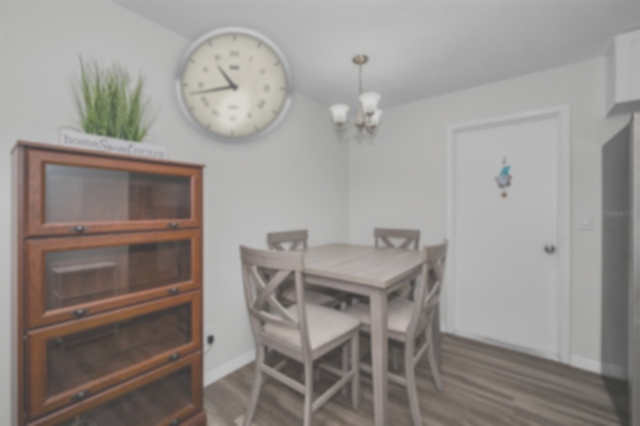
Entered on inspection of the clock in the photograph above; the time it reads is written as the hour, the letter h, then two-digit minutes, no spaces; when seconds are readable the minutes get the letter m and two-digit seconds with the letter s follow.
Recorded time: 10h43
